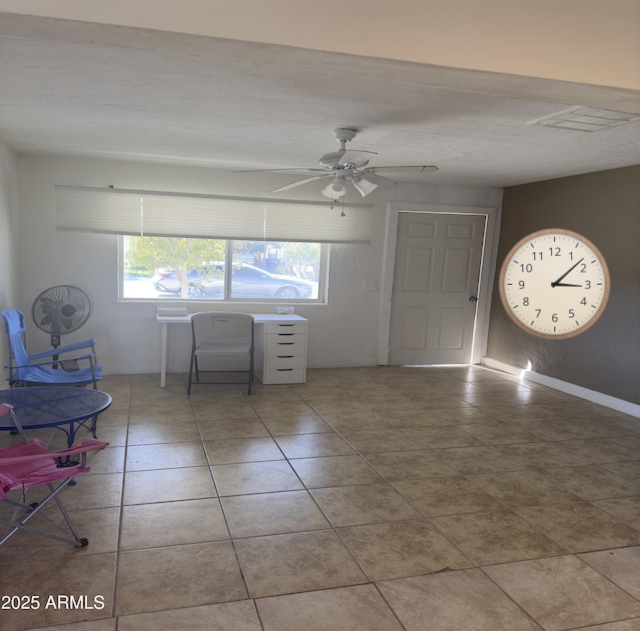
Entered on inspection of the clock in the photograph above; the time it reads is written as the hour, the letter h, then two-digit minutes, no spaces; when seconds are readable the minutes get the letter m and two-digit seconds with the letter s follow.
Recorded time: 3h08
